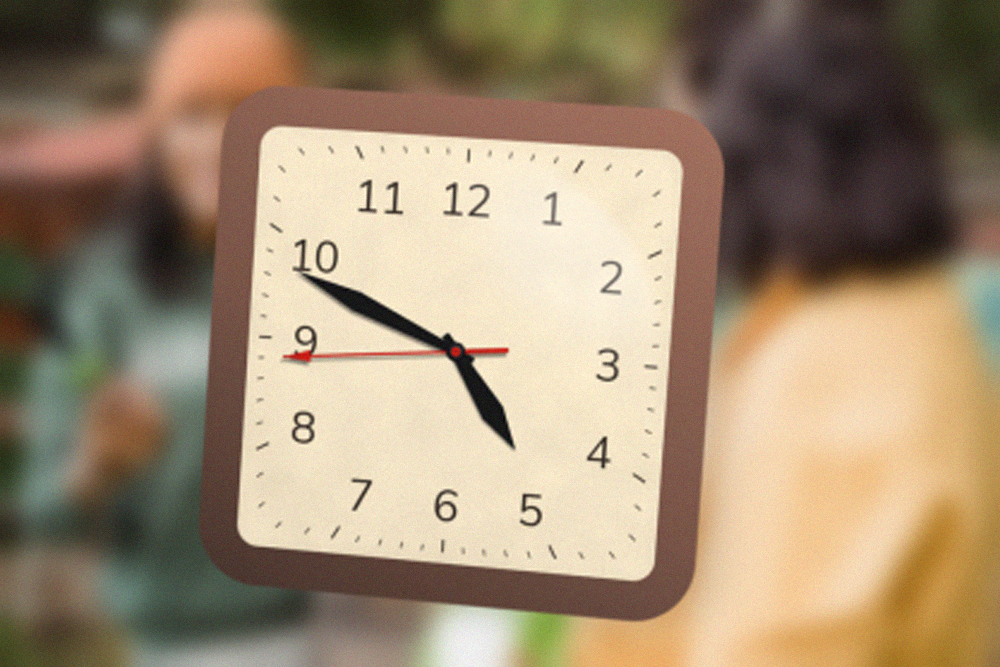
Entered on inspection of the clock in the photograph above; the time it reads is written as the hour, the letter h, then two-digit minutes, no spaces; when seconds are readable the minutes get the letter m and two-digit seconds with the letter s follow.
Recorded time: 4h48m44s
